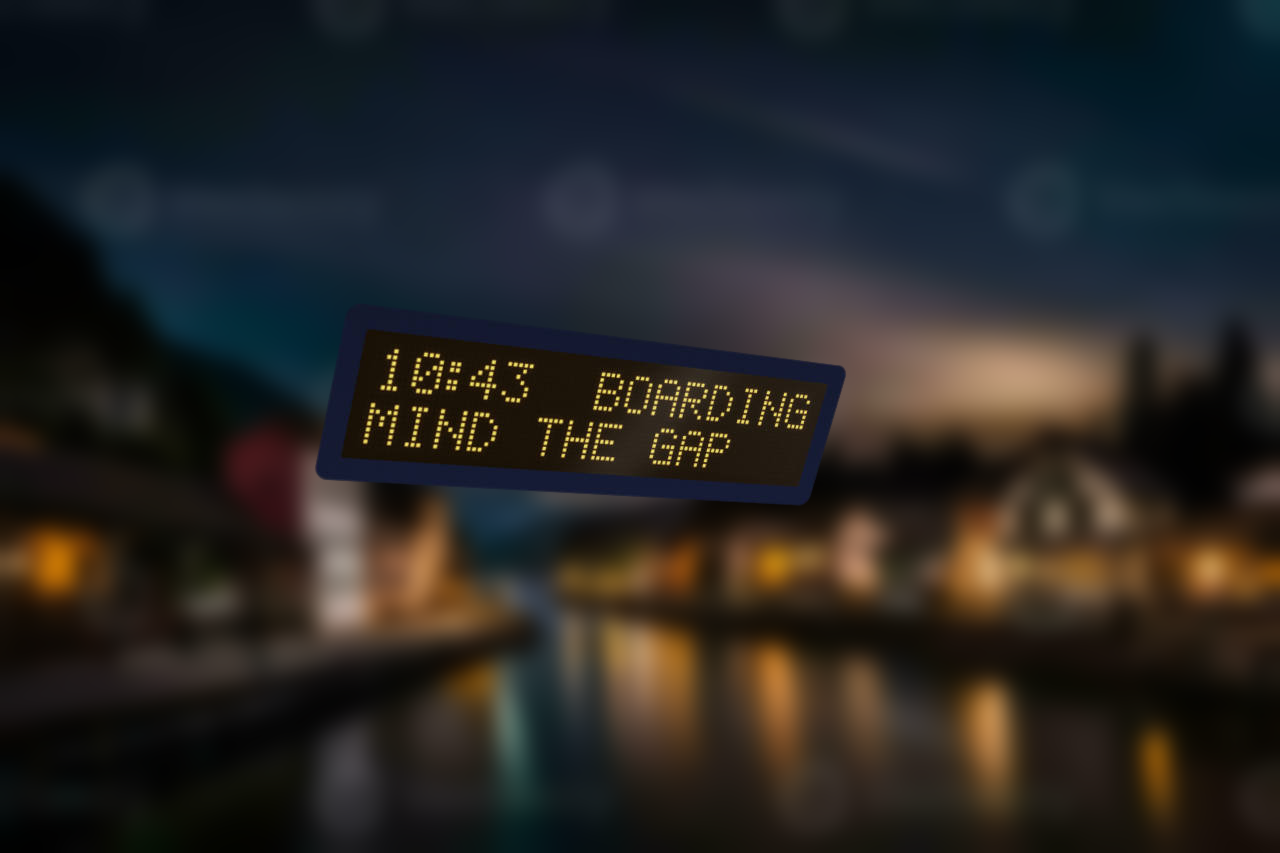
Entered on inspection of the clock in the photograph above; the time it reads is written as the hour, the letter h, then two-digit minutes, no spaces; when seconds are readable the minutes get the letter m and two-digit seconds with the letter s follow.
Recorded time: 10h43
